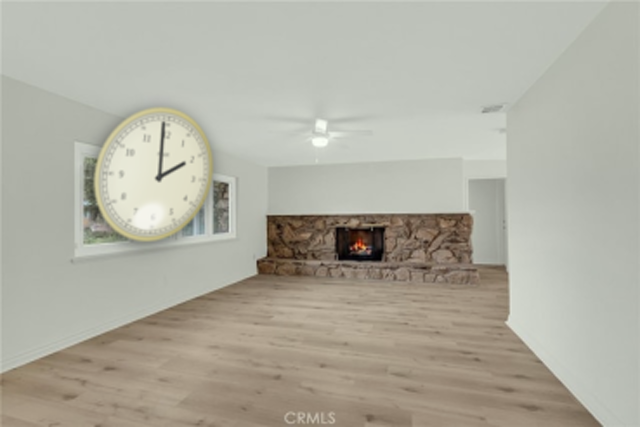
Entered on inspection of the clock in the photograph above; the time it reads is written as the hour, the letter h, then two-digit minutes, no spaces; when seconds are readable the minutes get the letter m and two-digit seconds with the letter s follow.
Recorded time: 1h59
